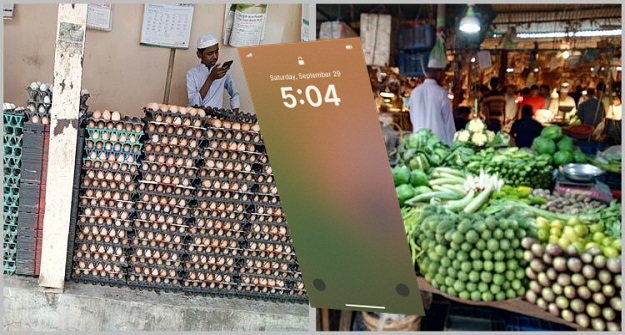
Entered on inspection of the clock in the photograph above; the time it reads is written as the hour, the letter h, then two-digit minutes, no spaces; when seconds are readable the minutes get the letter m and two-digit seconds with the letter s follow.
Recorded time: 5h04
